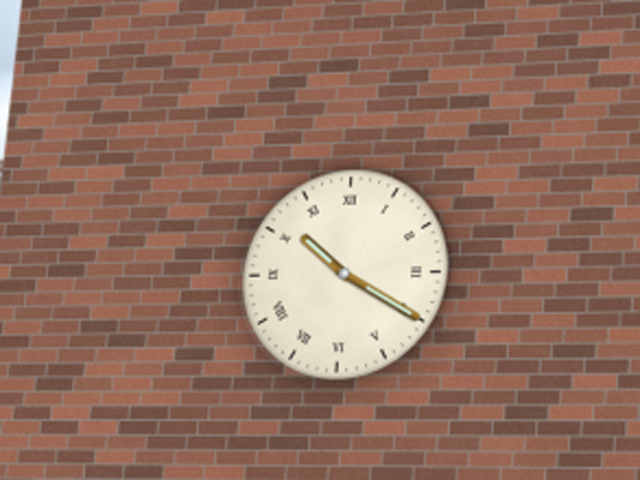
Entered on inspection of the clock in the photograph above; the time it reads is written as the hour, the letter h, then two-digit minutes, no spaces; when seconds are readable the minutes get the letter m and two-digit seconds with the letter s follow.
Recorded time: 10h20
